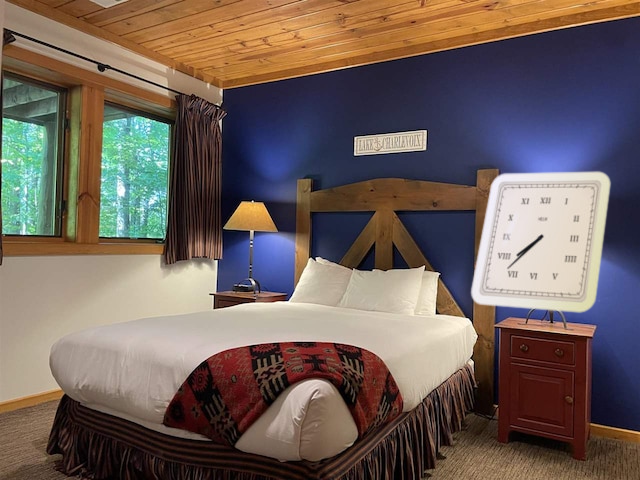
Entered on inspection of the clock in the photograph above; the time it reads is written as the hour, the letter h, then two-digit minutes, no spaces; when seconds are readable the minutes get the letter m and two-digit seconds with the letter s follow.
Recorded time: 7h37
